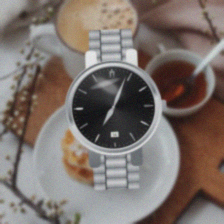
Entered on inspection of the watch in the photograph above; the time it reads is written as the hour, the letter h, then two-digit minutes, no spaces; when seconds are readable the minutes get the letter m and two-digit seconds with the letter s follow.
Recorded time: 7h04
